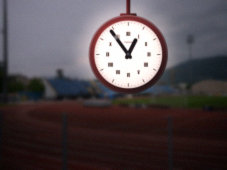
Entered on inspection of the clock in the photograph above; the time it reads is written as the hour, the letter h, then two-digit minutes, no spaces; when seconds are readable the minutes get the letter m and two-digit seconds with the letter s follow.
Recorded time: 12h54
